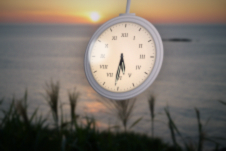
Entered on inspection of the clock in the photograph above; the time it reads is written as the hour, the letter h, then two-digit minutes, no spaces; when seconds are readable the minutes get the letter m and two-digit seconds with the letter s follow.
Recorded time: 5h31
